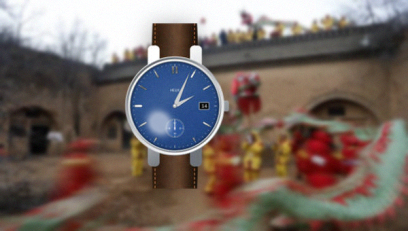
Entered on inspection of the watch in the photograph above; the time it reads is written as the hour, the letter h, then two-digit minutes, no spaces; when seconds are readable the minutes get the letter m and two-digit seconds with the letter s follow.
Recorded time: 2h04
